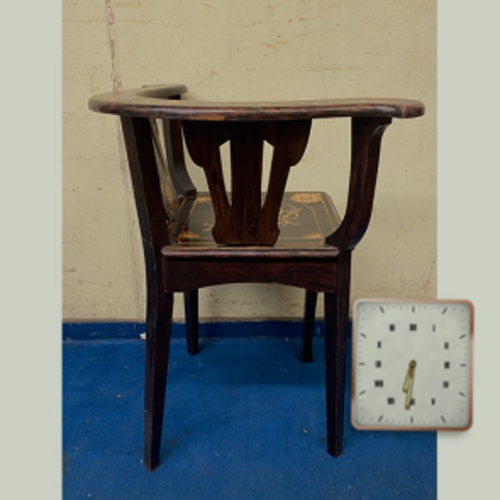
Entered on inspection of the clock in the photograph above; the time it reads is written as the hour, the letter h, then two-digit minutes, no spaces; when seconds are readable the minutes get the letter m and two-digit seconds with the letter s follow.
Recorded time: 6h31
